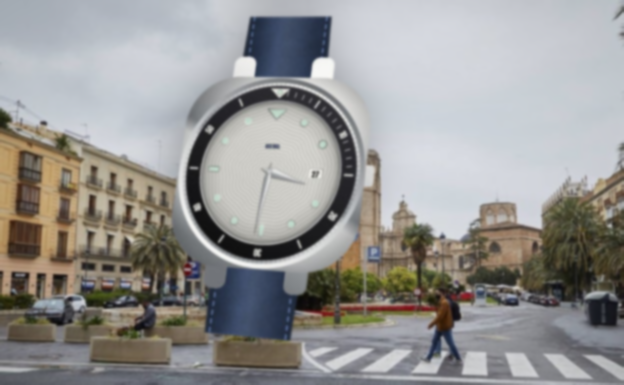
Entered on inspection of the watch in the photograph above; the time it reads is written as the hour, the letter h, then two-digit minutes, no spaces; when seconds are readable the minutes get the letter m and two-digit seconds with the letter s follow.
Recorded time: 3h31
